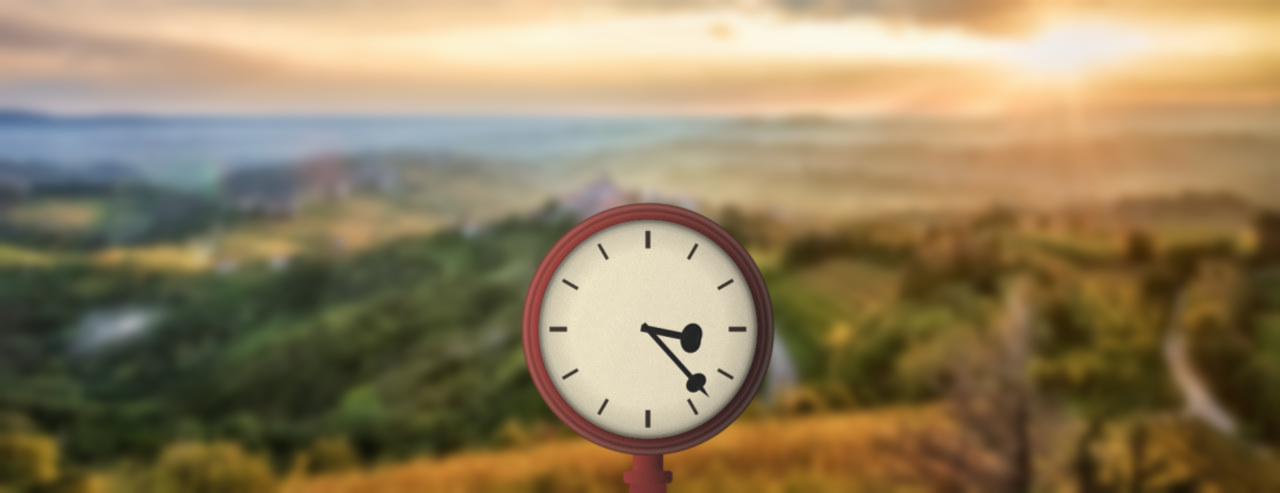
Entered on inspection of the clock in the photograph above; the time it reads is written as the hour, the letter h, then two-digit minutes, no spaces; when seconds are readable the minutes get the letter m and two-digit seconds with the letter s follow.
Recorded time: 3h23
